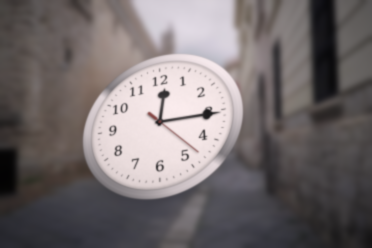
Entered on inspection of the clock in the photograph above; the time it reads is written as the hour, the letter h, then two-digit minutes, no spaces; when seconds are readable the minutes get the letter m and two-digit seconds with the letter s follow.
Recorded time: 12h15m23s
